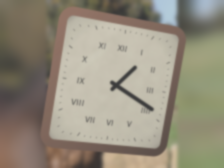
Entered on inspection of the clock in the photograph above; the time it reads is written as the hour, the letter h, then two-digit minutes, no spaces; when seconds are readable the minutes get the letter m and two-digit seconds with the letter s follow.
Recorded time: 1h19
